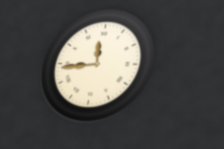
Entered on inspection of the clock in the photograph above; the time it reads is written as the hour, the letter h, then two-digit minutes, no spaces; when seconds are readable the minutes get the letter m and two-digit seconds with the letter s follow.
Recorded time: 11h44
